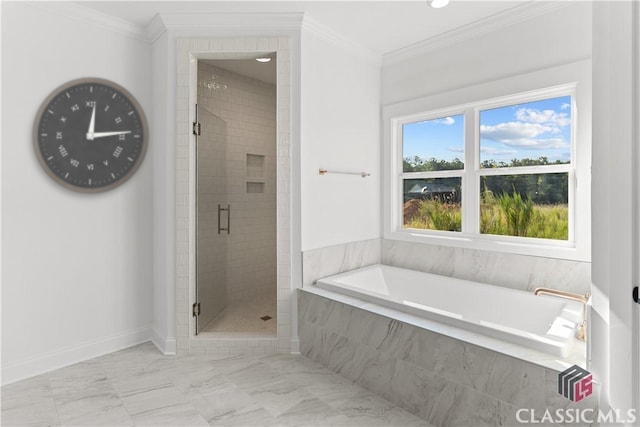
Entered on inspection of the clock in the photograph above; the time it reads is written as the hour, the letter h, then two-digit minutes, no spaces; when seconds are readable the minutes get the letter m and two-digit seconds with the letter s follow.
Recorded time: 12h14
